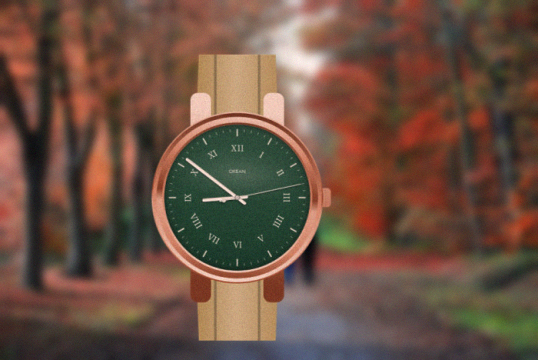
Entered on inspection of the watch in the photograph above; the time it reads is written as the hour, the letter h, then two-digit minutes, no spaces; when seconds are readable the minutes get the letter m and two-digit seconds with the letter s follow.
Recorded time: 8h51m13s
